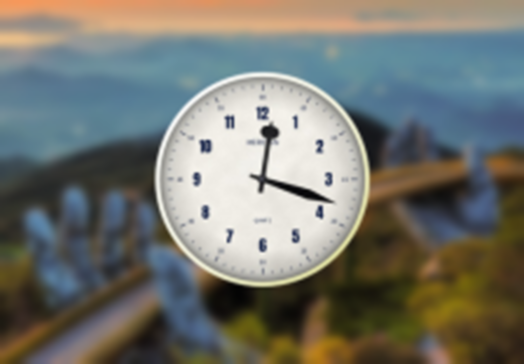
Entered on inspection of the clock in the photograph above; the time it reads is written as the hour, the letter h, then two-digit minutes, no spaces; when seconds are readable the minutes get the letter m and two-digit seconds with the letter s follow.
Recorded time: 12h18
